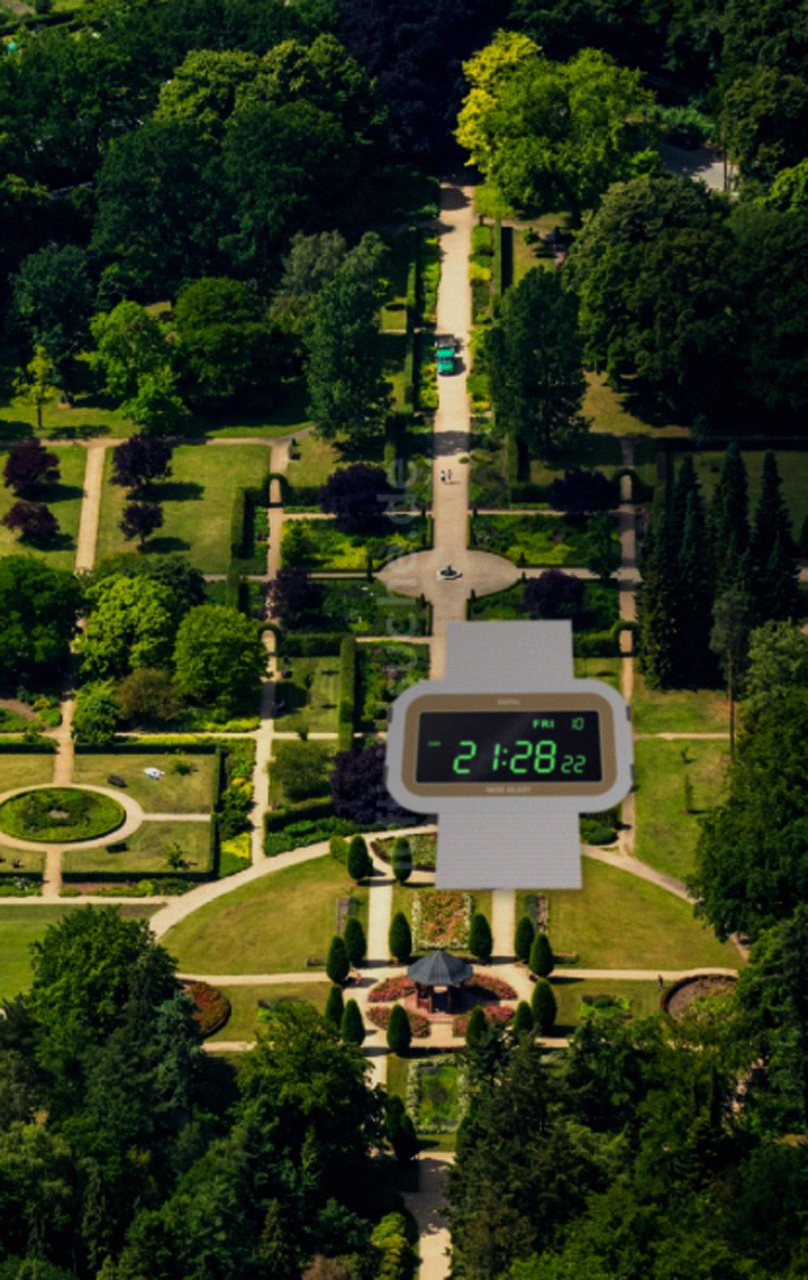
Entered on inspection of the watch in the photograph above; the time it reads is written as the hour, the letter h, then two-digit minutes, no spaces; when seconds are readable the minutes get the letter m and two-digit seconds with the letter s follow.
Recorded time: 21h28m22s
